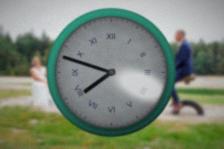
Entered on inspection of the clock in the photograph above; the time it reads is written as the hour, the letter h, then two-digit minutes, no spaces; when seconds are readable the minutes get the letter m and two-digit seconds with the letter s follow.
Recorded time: 7h48
